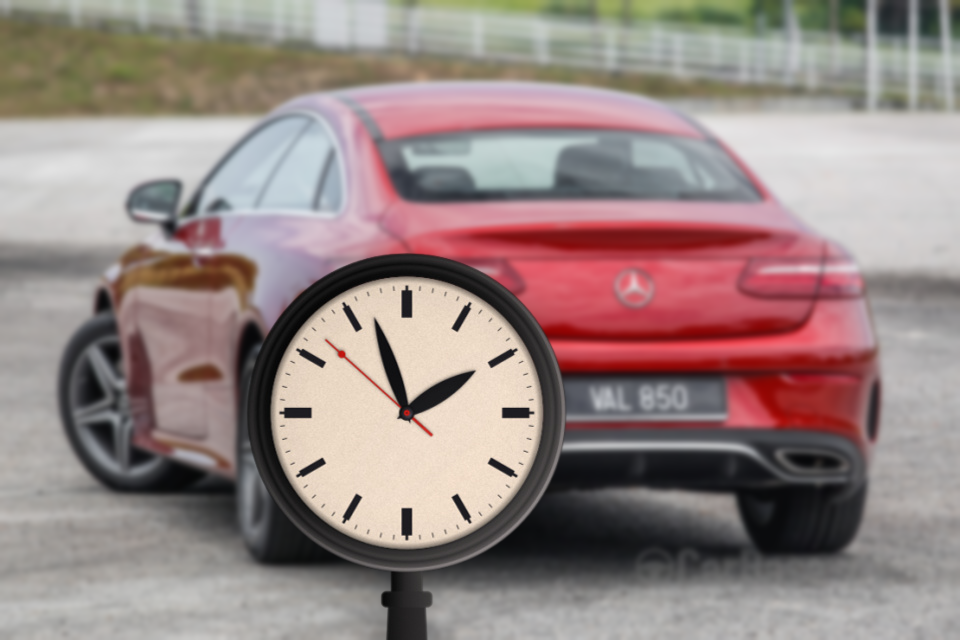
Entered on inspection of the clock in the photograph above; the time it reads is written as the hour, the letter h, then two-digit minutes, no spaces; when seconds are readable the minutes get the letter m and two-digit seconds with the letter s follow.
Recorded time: 1h56m52s
